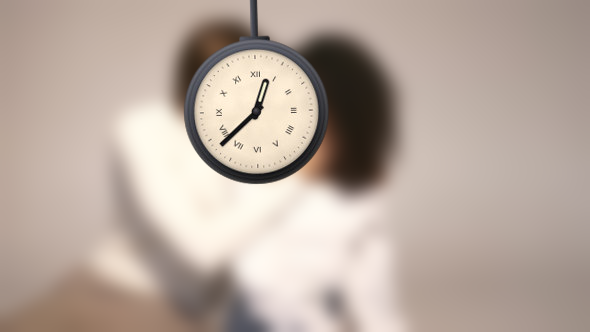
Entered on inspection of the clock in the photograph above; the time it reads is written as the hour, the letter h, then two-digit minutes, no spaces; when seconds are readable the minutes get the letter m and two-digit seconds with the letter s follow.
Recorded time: 12h38
